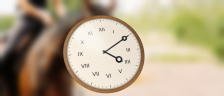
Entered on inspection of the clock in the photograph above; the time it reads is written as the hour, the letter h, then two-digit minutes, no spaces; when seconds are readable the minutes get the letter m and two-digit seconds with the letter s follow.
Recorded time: 4h10
